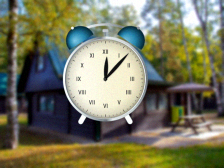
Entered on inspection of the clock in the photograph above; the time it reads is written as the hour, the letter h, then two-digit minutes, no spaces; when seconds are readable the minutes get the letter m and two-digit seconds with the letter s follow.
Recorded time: 12h07
